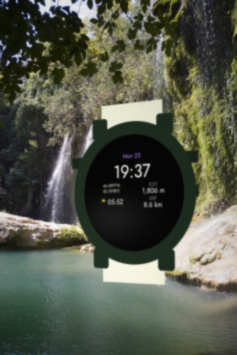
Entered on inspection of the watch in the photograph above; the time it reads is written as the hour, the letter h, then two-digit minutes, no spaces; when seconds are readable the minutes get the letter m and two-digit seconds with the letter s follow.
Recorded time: 19h37
